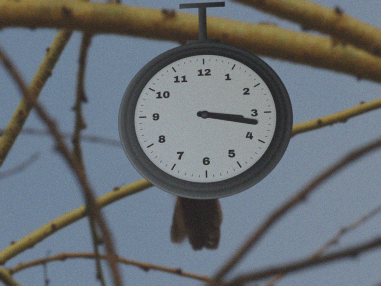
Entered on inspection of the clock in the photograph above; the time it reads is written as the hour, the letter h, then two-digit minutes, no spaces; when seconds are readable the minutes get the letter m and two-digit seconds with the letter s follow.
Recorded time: 3h17
